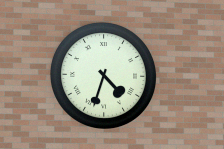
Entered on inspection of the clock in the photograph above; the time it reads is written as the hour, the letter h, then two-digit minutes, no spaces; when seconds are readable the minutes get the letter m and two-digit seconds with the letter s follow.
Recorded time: 4h33
